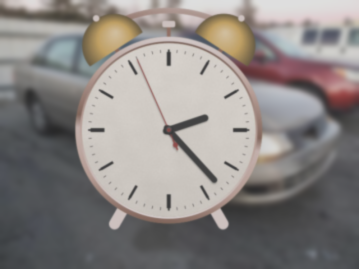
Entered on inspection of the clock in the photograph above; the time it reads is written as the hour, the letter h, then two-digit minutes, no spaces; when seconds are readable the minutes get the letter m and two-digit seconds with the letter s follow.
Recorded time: 2h22m56s
